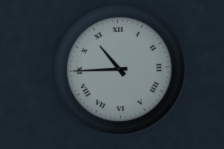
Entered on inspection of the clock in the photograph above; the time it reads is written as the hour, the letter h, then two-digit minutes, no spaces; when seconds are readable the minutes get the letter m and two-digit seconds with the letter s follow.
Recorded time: 10h45
